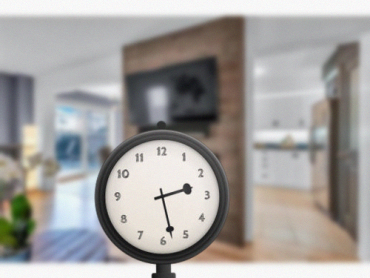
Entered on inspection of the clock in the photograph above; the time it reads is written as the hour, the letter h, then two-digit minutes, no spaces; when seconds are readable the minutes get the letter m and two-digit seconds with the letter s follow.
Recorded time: 2h28
